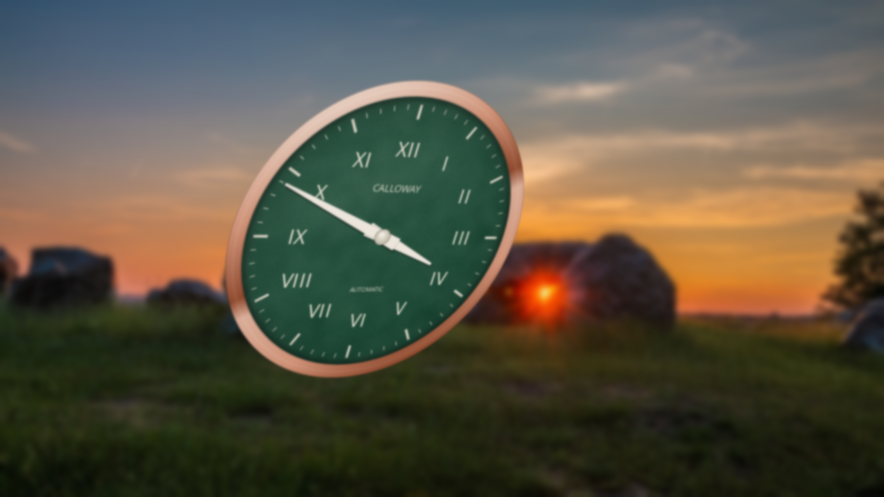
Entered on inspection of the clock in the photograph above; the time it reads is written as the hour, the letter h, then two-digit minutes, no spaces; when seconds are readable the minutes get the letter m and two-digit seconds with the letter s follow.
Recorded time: 3h49
